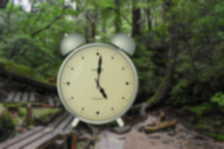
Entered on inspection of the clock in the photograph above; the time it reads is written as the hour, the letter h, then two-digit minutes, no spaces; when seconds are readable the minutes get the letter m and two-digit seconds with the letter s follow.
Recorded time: 5h01
